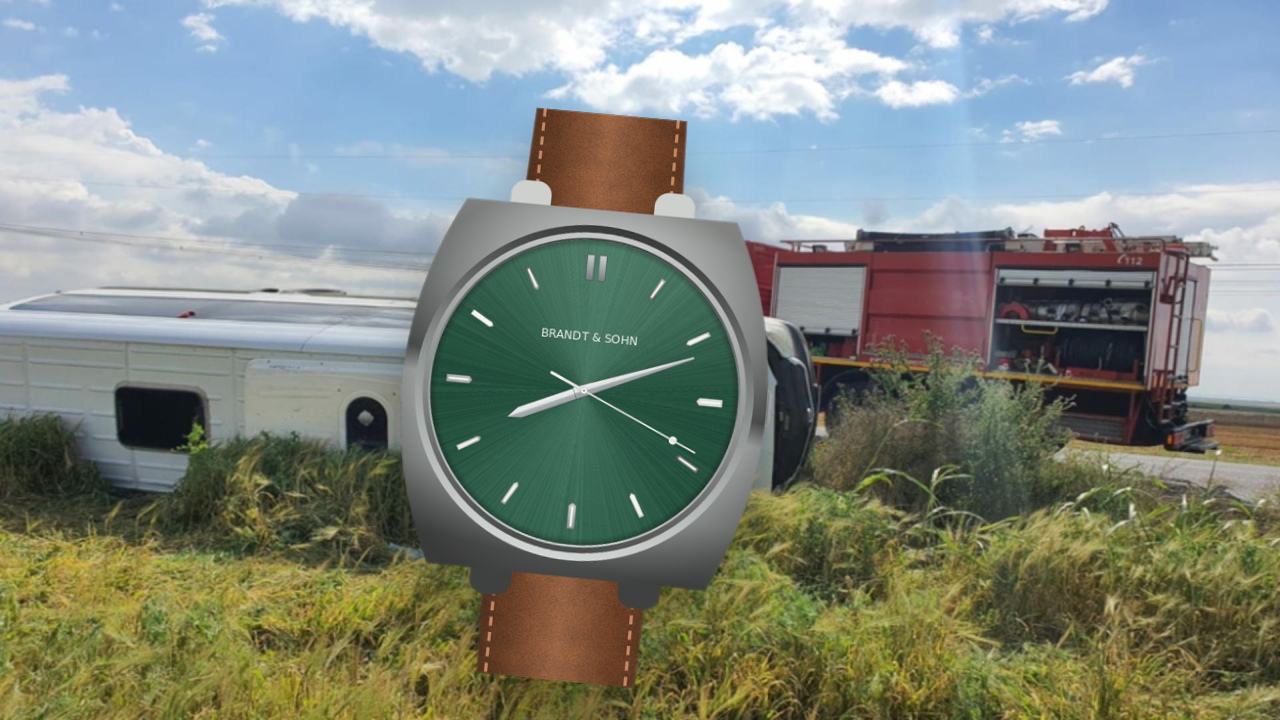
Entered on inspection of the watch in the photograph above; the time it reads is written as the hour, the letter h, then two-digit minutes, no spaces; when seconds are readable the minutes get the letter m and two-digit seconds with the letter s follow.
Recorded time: 8h11m19s
